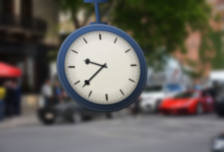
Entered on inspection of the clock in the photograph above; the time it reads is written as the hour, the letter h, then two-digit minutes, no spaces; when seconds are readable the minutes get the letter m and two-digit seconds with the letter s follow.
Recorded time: 9h38
